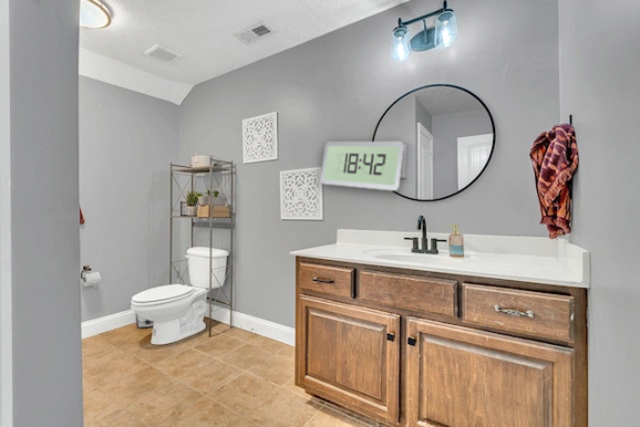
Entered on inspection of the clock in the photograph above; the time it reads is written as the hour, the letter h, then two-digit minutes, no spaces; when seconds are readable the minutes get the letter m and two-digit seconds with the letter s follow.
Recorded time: 18h42
